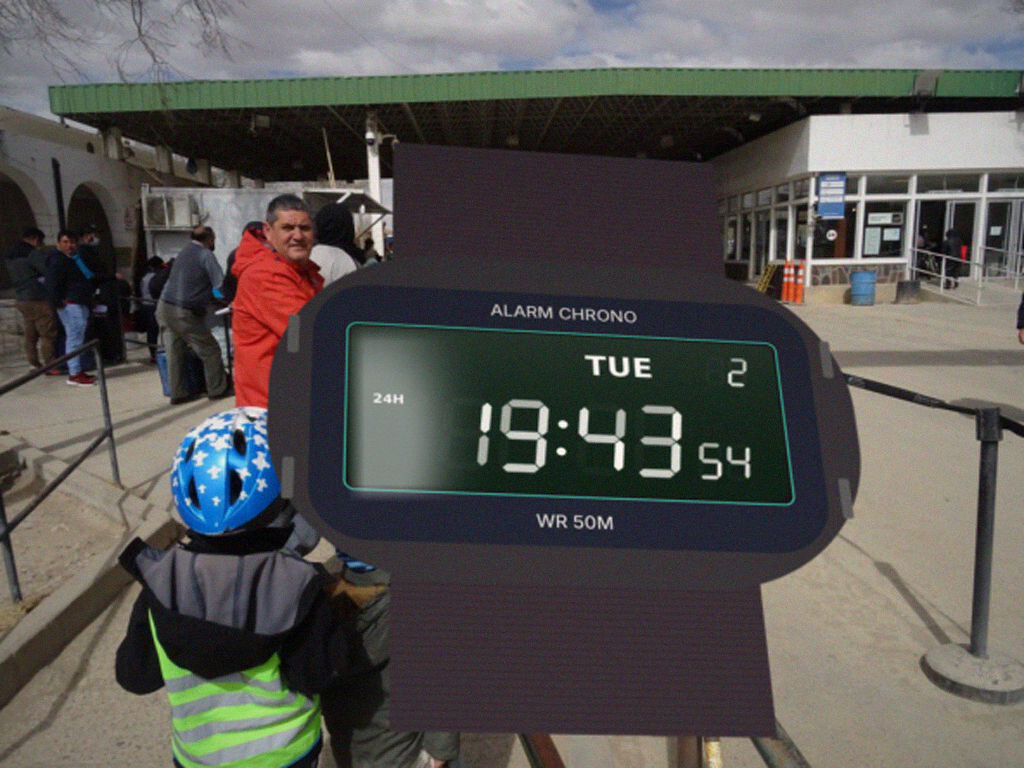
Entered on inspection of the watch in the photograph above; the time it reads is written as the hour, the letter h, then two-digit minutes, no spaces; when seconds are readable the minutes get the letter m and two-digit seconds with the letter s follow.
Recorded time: 19h43m54s
